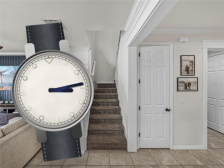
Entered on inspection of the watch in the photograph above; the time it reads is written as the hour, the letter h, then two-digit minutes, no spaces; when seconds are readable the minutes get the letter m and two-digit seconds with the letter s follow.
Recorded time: 3h14
